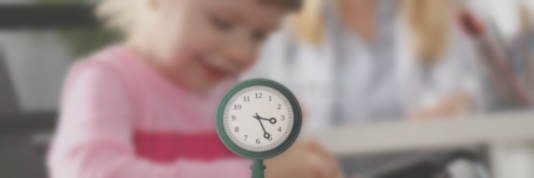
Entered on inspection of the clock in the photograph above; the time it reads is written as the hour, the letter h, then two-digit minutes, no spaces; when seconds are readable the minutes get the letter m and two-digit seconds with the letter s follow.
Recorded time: 3h26
